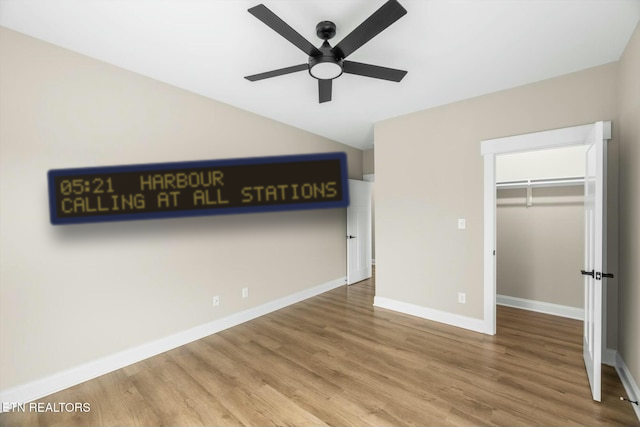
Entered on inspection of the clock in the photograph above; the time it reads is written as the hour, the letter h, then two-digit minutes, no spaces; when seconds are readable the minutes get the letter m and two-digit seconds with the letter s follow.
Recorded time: 5h21
